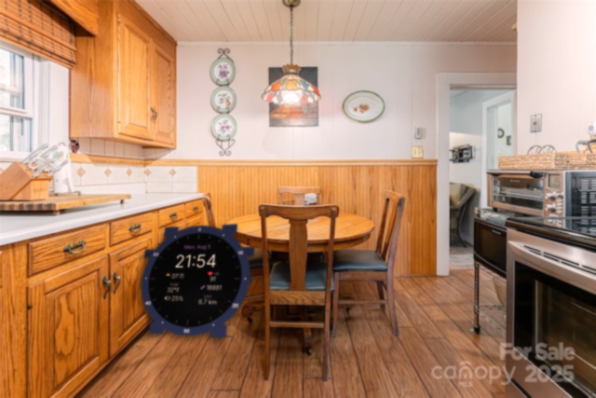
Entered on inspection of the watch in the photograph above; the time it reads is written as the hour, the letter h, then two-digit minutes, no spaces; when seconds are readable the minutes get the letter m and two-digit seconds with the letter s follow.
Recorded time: 21h54
